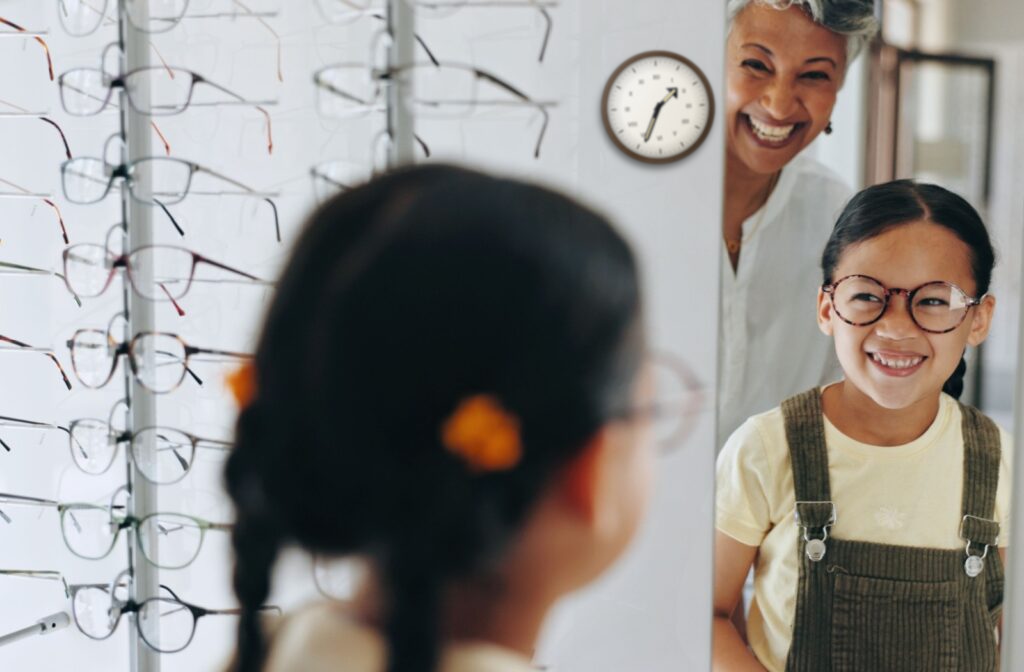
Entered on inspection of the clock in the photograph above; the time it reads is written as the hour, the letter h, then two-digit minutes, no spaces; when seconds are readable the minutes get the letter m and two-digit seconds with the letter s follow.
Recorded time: 1h34
